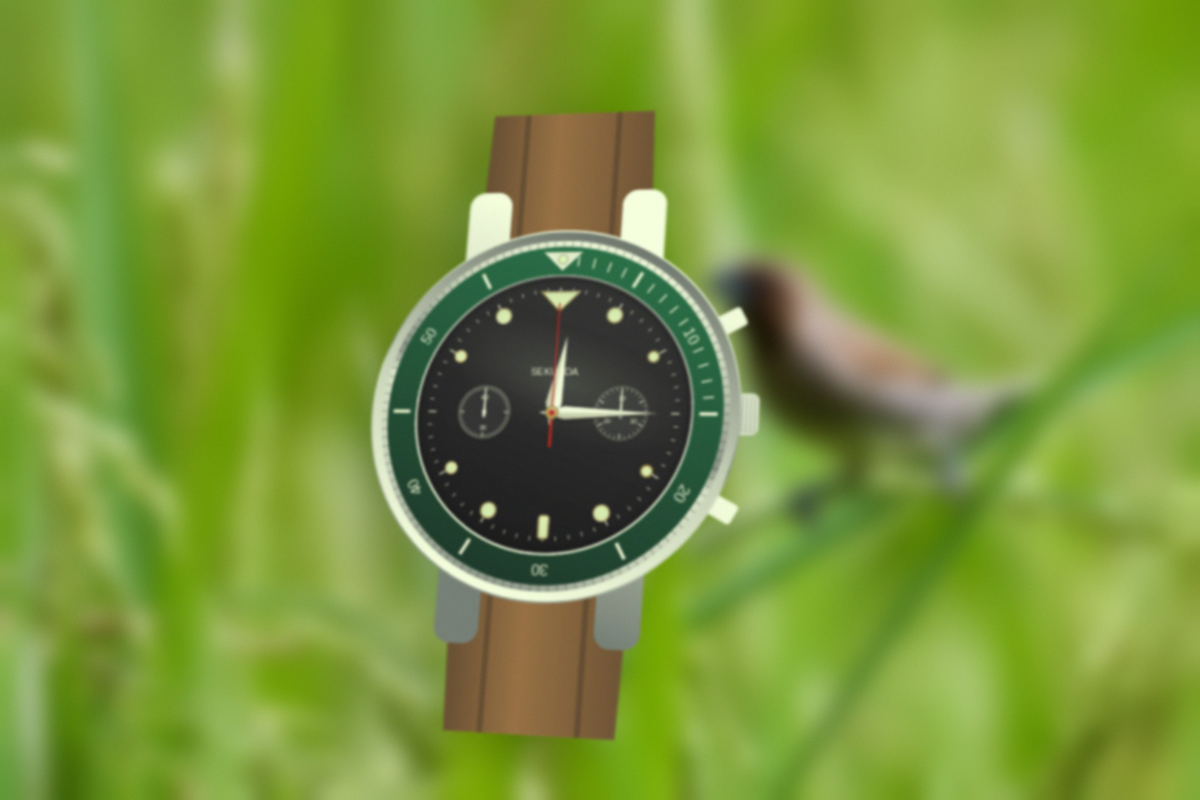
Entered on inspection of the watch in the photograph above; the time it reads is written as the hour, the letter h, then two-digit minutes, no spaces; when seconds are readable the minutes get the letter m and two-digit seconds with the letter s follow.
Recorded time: 12h15
